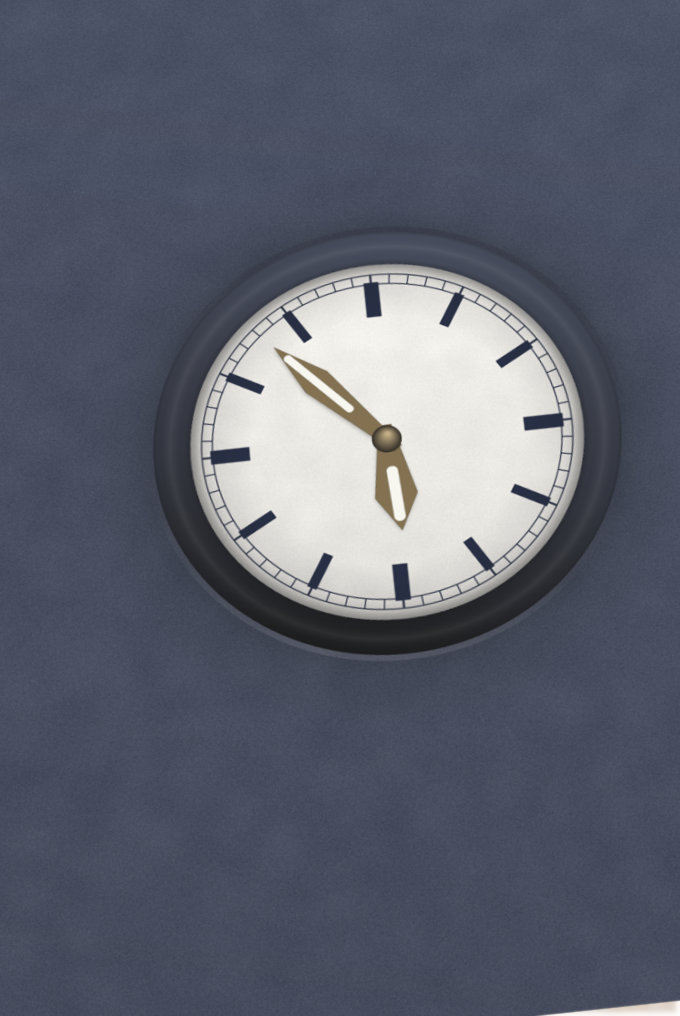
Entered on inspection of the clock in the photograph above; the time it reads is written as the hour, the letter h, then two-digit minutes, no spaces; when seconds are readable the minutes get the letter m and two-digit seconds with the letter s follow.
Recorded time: 5h53
